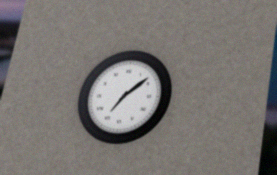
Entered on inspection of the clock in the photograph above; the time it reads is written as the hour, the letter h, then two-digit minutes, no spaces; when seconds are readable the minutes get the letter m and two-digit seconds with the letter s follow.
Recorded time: 7h08
